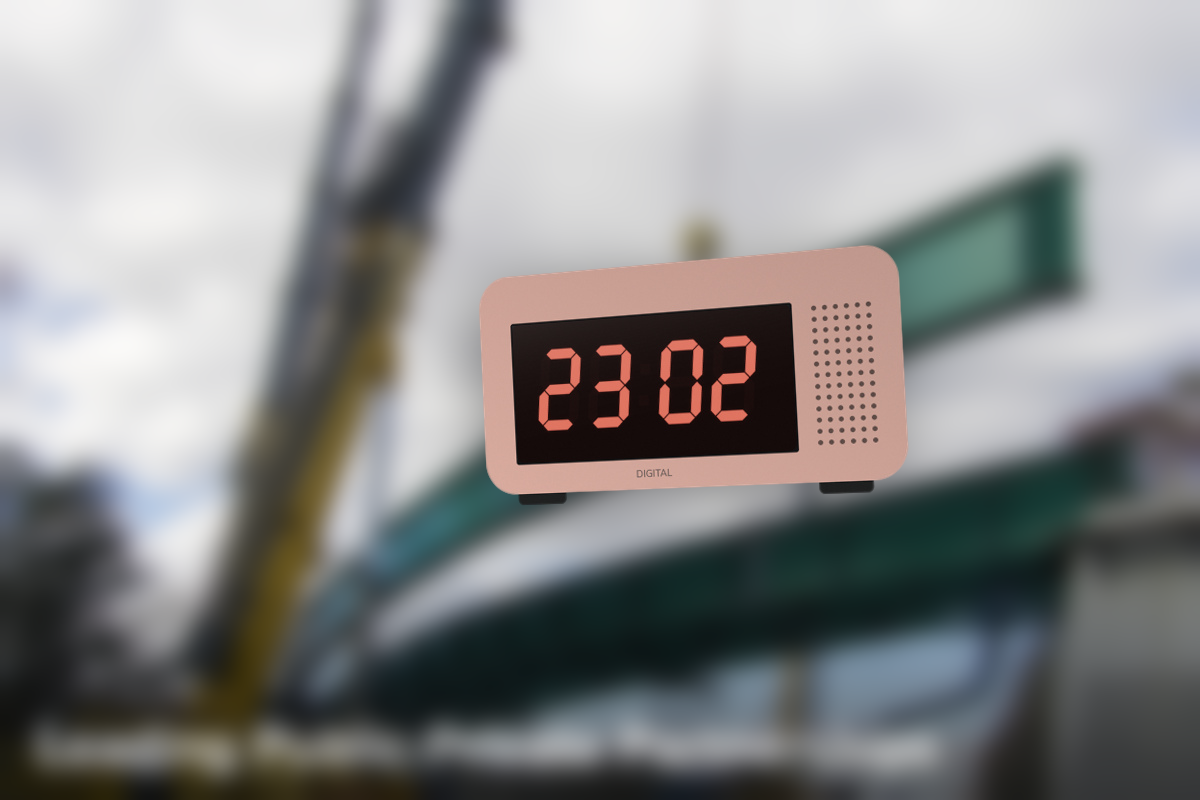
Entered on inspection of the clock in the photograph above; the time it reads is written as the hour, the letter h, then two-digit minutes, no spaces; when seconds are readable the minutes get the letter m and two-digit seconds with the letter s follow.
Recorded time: 23h02
